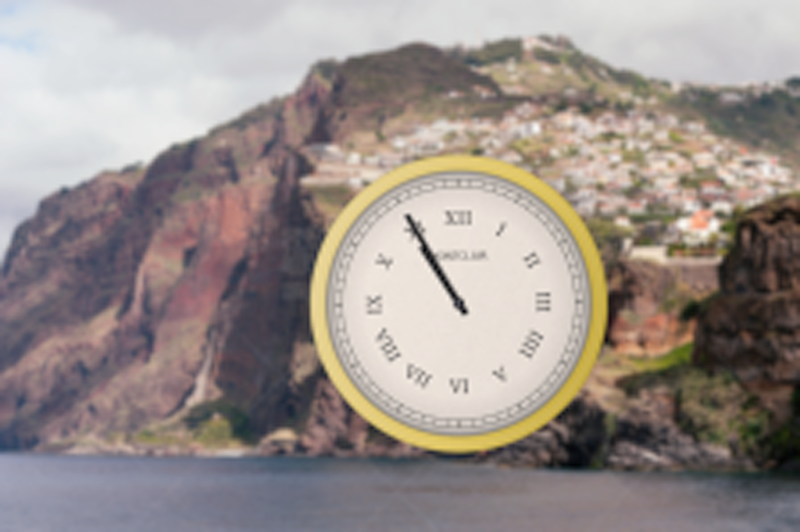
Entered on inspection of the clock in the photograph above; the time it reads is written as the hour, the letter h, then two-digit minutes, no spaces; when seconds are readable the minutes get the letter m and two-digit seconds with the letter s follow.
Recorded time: 10h55
